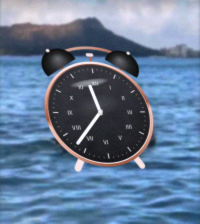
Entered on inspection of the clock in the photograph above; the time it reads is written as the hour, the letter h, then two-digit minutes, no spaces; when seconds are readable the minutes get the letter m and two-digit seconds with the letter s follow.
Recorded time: 11h37
